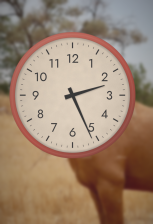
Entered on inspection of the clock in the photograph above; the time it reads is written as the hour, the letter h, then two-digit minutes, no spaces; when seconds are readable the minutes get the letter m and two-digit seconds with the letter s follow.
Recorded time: 2h26
